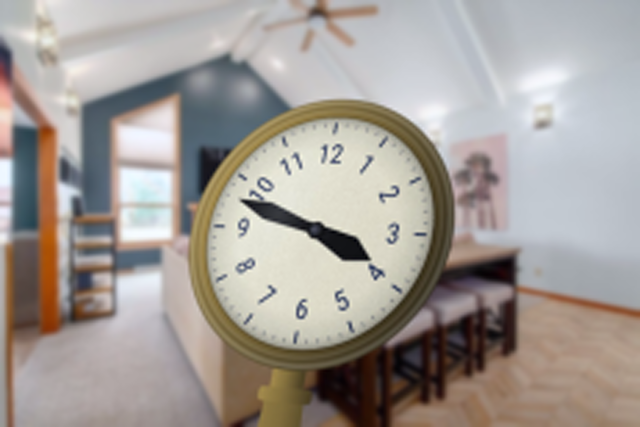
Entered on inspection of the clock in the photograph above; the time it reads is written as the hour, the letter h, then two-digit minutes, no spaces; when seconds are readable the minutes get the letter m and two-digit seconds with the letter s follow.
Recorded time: 3h48
